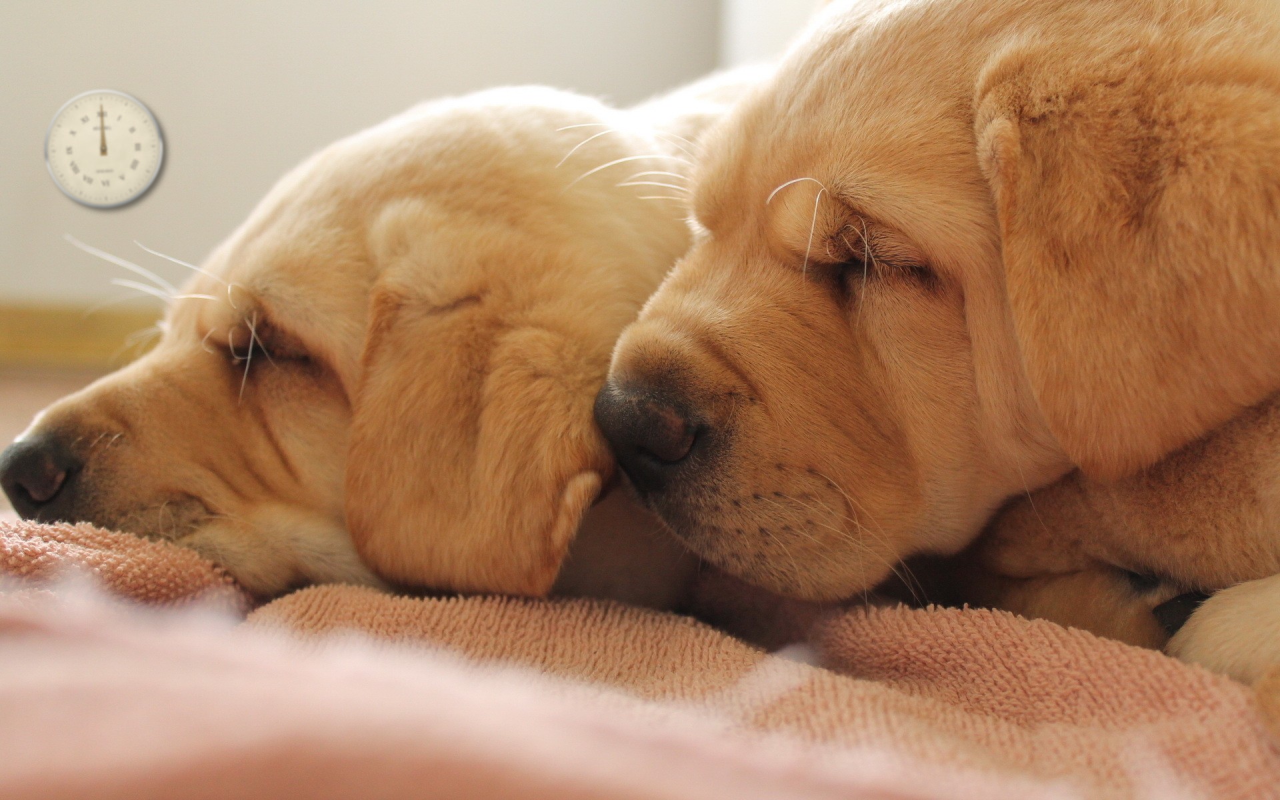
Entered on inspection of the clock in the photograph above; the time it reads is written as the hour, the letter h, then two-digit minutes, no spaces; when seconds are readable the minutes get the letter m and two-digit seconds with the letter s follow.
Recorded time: 12h00
